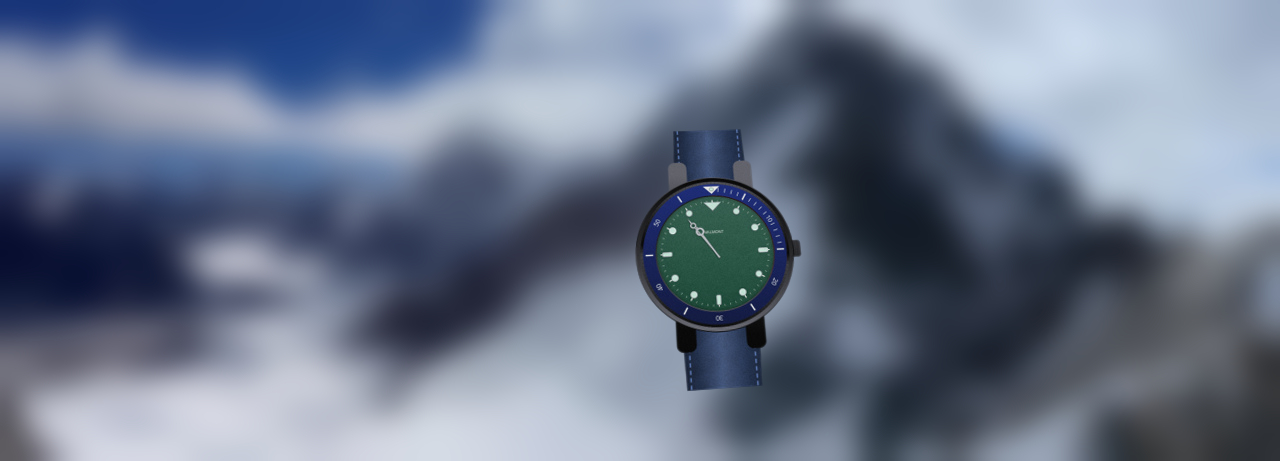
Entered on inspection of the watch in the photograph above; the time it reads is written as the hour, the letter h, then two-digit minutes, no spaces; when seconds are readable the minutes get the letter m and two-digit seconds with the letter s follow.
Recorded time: 10h54
